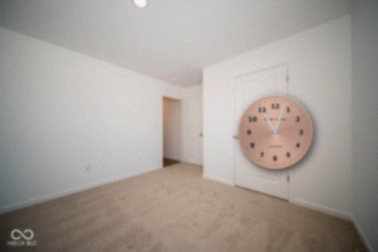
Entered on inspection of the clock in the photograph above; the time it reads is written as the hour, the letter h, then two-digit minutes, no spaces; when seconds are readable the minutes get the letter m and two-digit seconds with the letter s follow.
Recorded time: 11h03
